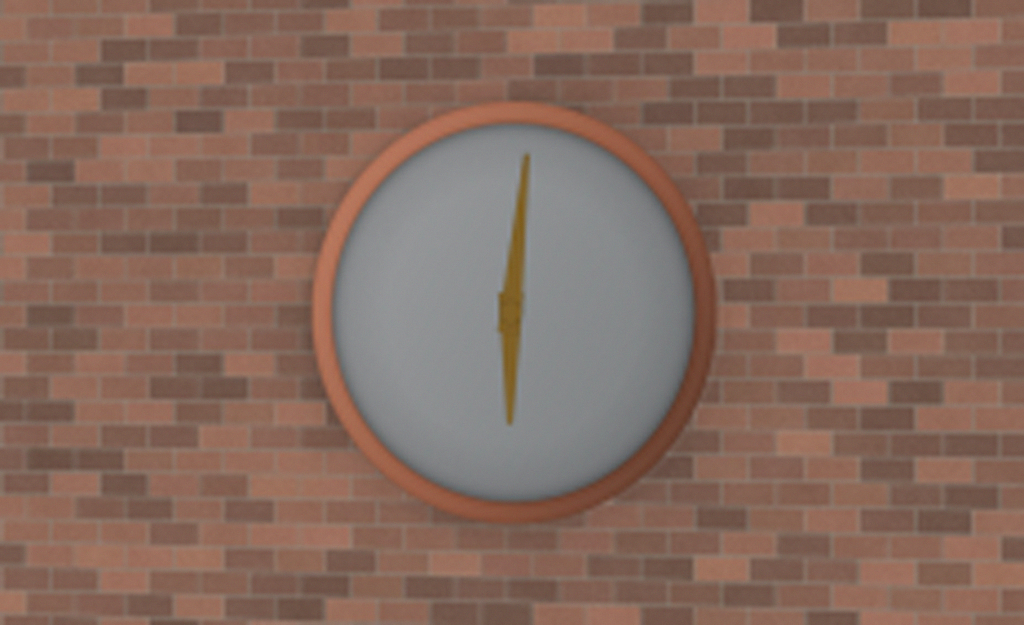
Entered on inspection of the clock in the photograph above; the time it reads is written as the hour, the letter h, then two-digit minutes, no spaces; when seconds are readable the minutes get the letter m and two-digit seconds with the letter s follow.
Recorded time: 6h01
